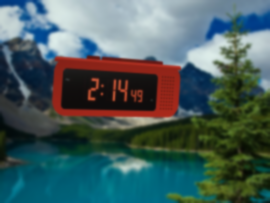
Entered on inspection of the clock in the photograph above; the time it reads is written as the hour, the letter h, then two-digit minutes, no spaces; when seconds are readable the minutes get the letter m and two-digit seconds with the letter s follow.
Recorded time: 2h14m49s
